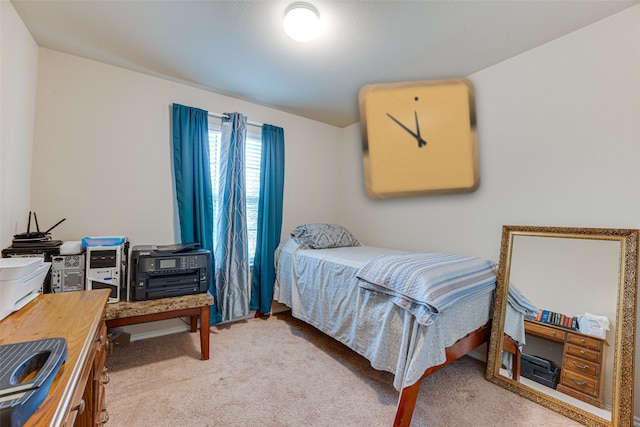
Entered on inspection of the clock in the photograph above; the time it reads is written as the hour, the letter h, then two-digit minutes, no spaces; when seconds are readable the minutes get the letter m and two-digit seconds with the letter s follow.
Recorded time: 11h52
